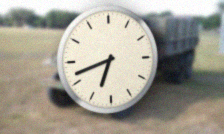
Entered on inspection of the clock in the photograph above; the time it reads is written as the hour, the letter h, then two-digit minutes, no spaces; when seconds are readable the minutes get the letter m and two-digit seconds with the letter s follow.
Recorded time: 6h42
